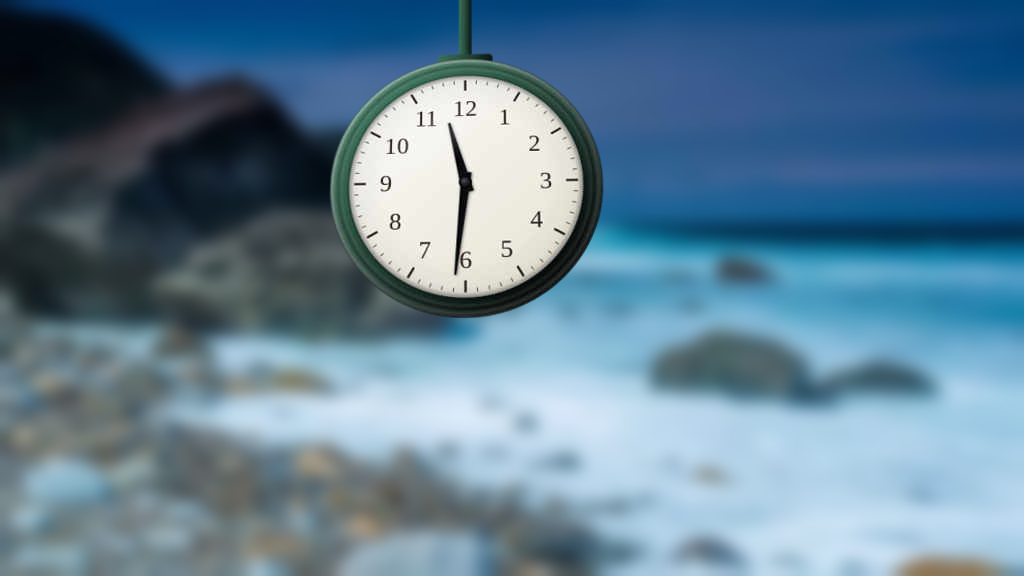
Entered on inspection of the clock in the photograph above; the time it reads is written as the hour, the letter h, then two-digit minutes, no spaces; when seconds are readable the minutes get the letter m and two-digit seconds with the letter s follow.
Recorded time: 11h31
